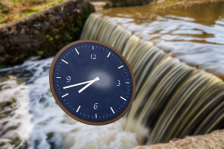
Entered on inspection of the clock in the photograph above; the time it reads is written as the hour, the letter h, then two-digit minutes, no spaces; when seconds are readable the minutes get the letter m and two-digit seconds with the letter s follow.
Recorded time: 7h42
